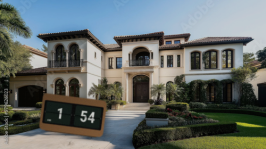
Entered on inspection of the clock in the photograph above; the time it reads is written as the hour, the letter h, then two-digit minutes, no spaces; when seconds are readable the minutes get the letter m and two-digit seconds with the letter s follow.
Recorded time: 1h54
